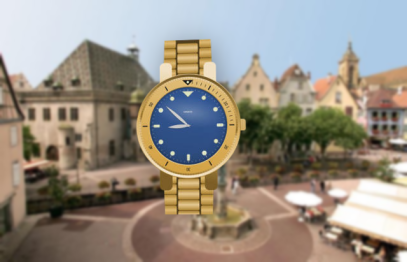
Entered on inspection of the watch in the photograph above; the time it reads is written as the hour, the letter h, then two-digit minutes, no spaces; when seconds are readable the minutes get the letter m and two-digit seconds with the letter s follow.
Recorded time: 8h52
